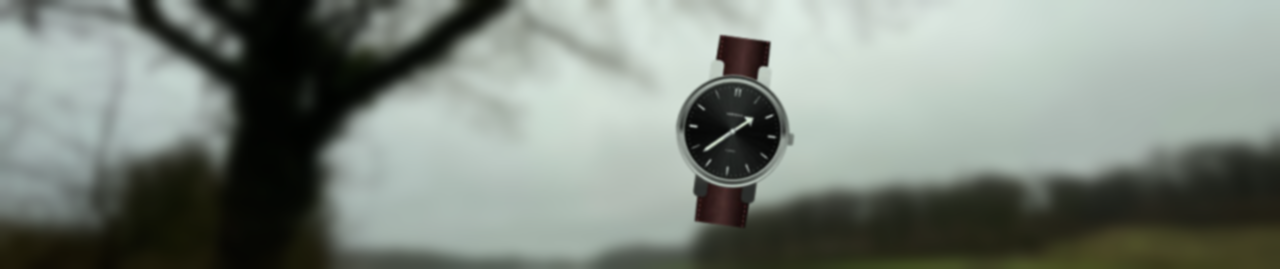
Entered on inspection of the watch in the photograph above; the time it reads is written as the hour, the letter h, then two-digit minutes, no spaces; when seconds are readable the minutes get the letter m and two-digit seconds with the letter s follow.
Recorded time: 1h38
